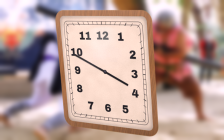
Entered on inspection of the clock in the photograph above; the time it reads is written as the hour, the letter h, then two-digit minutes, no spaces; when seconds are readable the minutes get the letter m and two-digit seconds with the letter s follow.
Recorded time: 3h49
